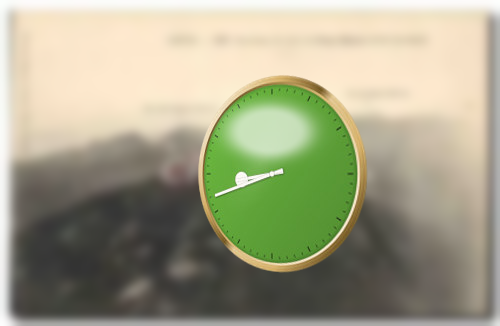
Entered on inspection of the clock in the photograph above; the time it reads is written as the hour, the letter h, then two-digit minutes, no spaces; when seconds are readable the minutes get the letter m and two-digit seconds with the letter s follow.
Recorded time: 8h42
